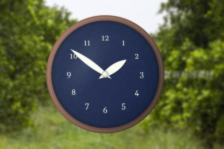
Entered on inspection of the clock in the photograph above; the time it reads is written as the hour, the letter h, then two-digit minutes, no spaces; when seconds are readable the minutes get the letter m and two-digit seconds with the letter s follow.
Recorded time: 1h51
